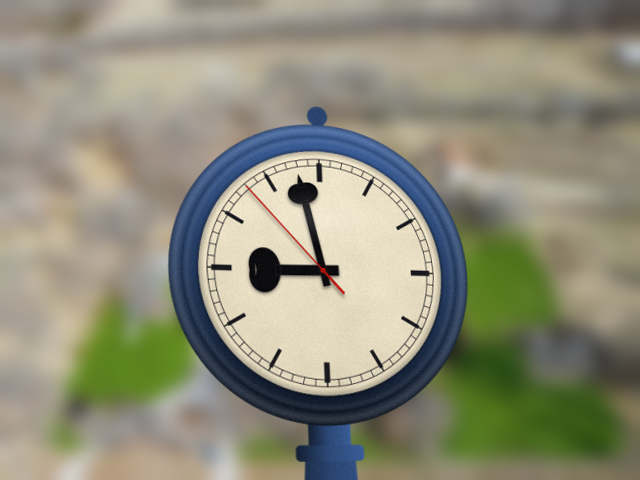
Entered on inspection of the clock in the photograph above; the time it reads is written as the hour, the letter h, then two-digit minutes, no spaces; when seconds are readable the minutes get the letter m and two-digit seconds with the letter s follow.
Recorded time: 8h57m53s
